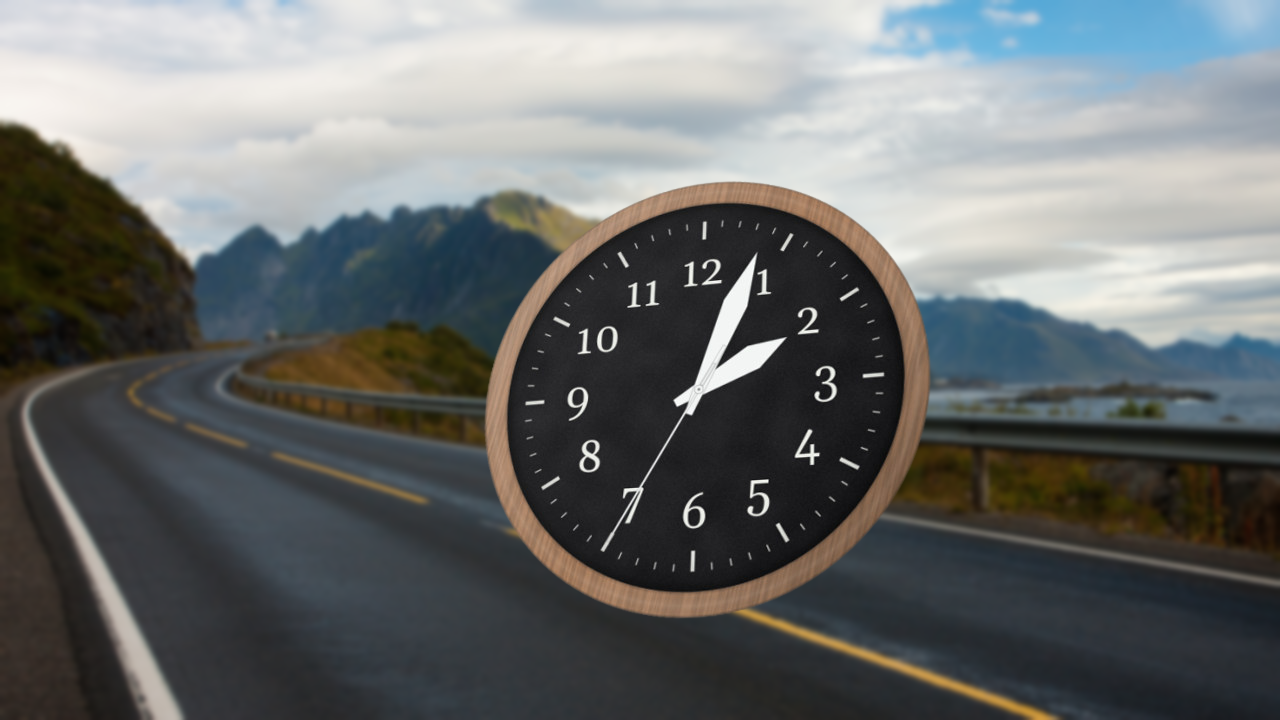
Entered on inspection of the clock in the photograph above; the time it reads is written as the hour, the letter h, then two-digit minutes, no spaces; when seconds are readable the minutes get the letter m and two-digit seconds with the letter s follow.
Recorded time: 2h03m35s
